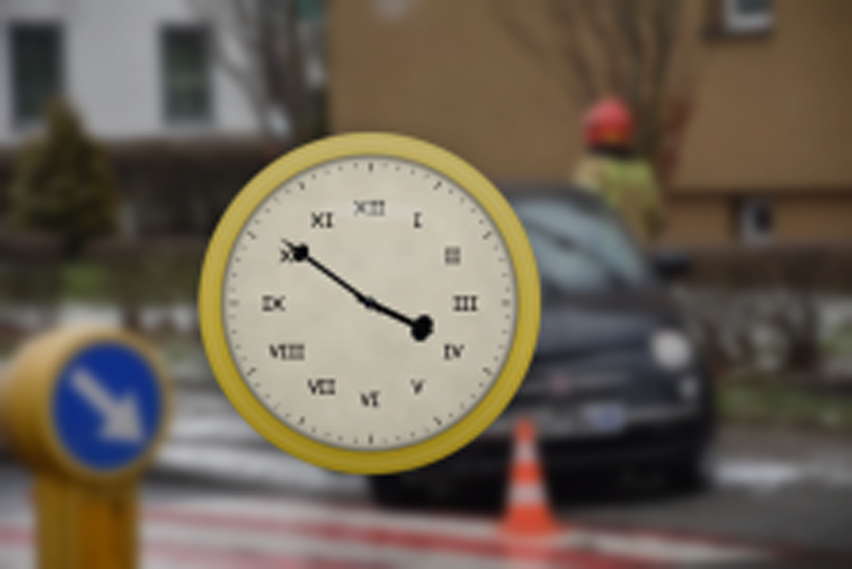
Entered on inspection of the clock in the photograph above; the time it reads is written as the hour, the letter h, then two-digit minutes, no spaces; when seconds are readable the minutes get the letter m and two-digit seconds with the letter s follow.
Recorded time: 3h51
